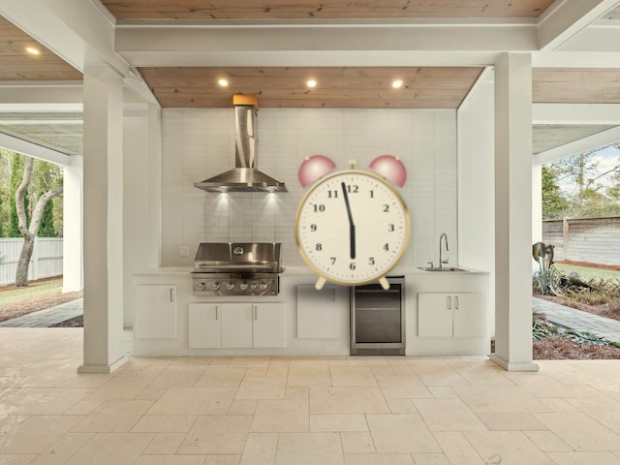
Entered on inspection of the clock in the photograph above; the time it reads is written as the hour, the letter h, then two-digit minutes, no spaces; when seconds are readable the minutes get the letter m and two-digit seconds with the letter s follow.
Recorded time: 5h58
